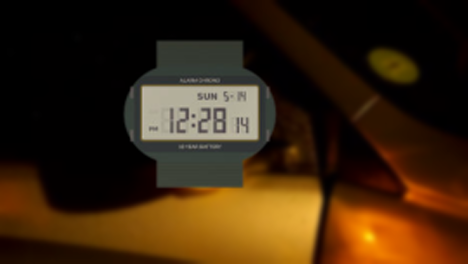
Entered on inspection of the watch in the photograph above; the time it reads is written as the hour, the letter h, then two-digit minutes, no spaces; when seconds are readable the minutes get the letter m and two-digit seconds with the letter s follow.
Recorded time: 12h28m14s
